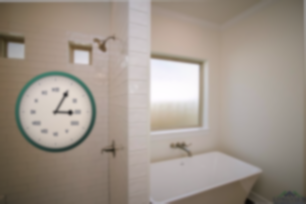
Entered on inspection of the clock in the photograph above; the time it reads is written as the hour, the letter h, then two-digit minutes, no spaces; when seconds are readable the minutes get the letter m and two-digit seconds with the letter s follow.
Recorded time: 3h05
